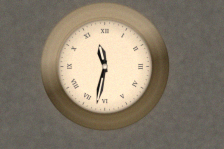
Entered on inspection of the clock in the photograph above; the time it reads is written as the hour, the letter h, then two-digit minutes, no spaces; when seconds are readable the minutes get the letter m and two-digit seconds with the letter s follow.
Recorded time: 11h32
